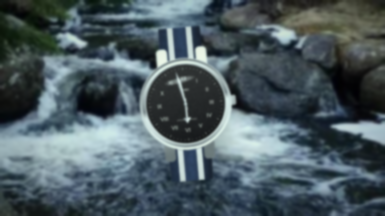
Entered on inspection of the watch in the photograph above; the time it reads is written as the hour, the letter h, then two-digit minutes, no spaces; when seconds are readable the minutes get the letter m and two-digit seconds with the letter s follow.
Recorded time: 5h58
